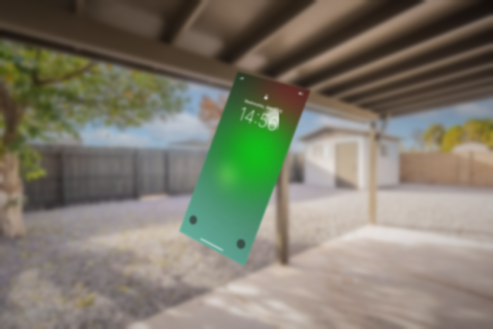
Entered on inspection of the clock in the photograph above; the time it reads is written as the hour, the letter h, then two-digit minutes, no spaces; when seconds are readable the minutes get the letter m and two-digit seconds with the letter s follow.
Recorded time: 14h56
